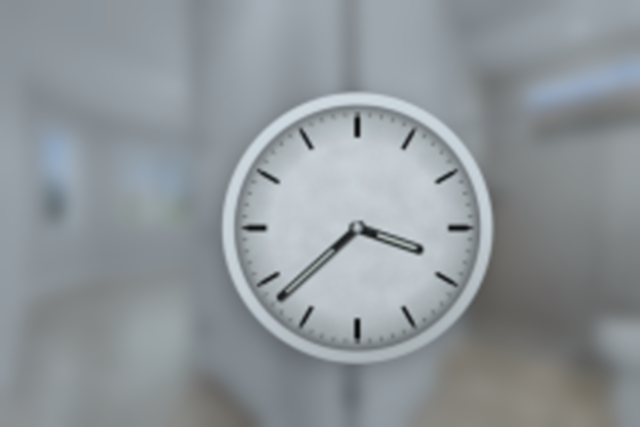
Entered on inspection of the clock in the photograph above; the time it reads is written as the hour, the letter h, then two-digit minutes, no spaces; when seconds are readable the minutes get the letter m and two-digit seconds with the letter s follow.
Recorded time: 3h38
